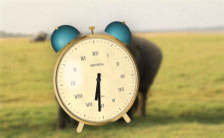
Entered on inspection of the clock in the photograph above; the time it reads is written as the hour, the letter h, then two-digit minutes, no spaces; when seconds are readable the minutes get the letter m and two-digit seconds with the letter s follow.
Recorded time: 6h31
